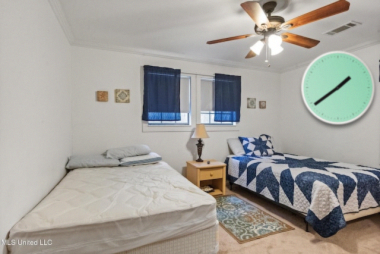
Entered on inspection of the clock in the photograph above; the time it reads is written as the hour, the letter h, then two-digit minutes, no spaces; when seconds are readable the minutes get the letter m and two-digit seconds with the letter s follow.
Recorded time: 1h39
